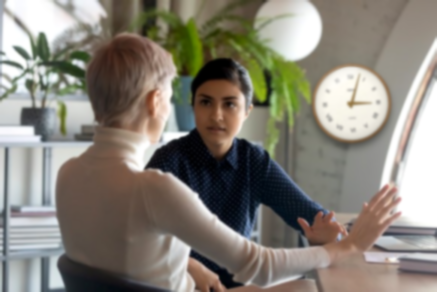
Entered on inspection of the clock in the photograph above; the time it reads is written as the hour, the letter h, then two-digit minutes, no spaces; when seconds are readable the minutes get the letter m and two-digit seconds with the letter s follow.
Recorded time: 3h03
